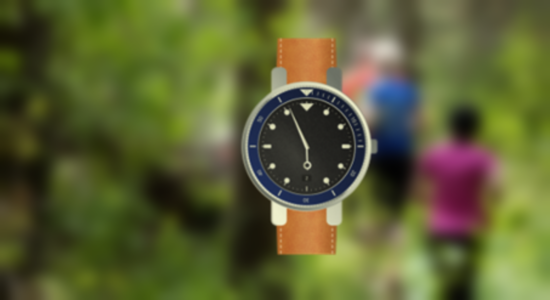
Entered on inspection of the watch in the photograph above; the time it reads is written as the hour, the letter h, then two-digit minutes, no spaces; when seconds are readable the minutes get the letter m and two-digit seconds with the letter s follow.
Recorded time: 5h56
